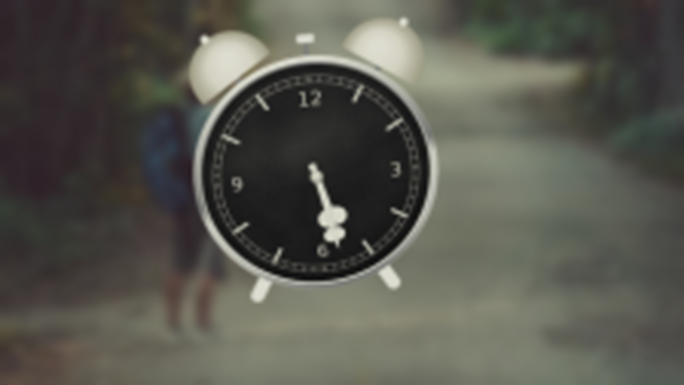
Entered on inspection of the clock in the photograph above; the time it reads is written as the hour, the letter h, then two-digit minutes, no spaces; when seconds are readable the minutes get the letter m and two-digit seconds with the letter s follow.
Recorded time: 5h28
